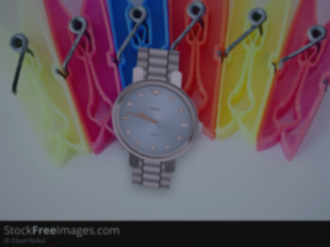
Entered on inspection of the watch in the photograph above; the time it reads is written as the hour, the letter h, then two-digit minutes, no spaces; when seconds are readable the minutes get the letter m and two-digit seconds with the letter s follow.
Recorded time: 9h47
